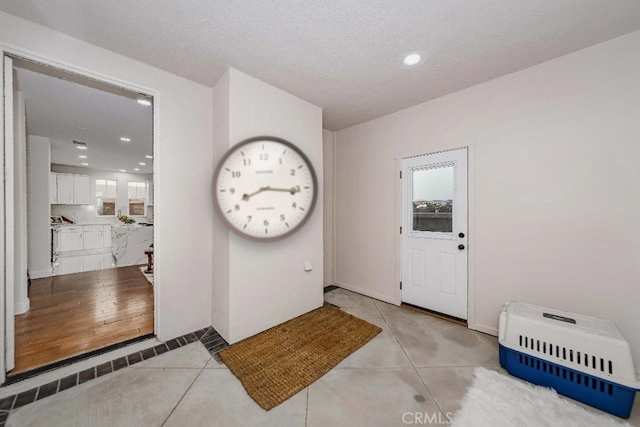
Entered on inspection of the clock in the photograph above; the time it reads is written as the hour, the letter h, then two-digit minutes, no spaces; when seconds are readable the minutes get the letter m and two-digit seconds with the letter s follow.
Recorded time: 8h16
